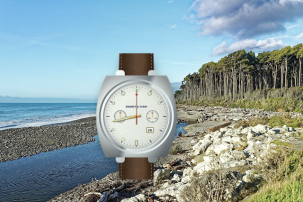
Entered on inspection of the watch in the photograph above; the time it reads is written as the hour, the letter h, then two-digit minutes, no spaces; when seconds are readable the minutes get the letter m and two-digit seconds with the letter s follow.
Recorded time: 8h43
